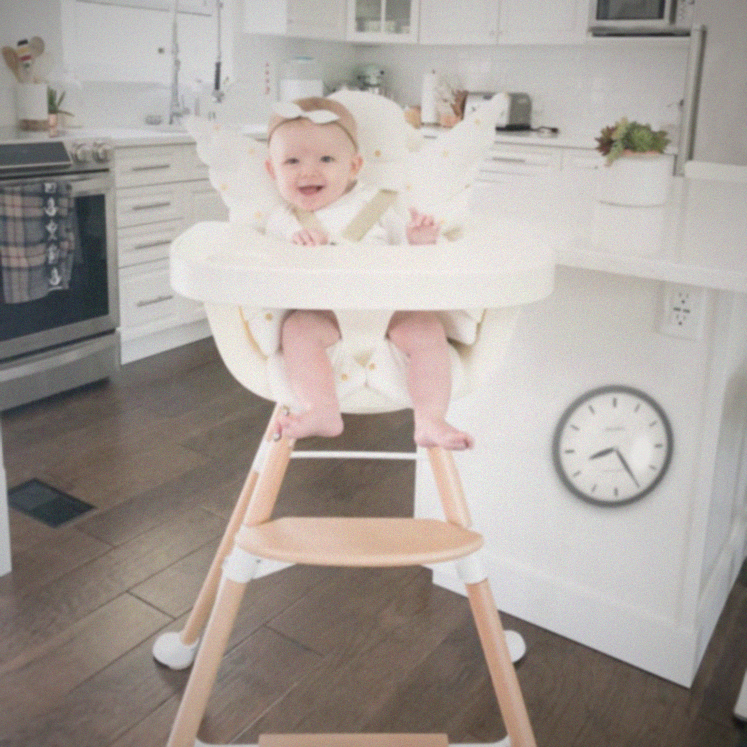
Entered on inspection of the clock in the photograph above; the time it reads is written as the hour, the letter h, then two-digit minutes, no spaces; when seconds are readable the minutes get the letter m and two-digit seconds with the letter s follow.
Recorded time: 8h25
